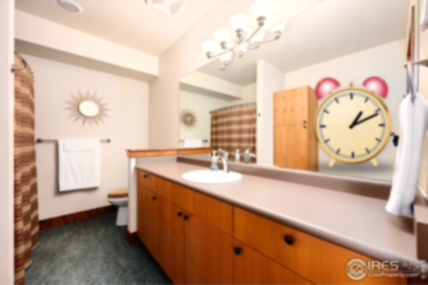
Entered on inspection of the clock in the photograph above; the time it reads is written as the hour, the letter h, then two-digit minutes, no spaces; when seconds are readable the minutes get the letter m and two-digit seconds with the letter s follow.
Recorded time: 1h11
